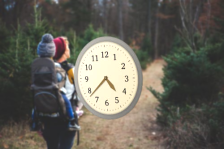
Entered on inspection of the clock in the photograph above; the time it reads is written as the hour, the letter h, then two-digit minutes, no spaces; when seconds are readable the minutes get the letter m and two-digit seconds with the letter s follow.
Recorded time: 4h38
